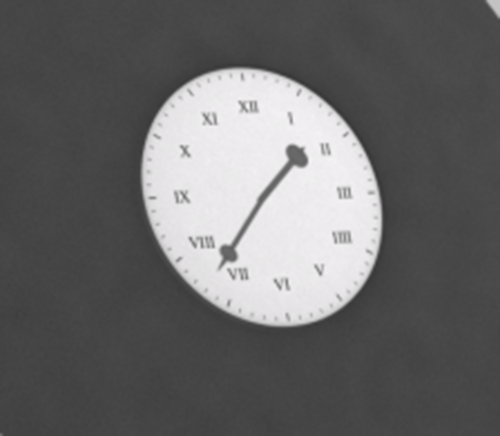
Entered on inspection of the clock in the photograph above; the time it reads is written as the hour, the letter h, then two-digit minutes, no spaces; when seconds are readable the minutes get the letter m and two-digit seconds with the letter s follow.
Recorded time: 1h37
